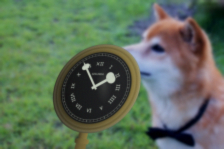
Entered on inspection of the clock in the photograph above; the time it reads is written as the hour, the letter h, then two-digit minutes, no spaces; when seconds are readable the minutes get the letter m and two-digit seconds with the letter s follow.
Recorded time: 1h54
